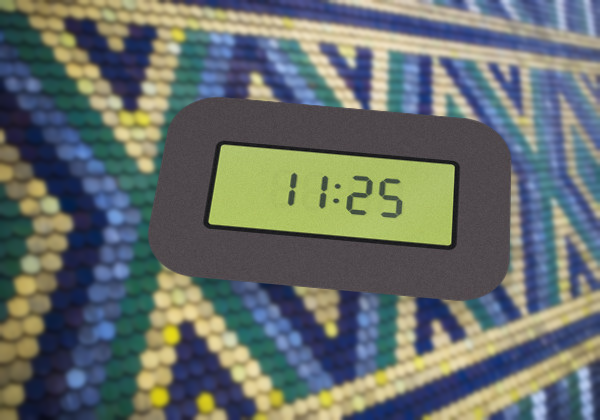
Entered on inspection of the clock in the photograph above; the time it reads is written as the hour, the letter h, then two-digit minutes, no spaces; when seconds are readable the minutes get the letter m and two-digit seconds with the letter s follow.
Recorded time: 11h25
